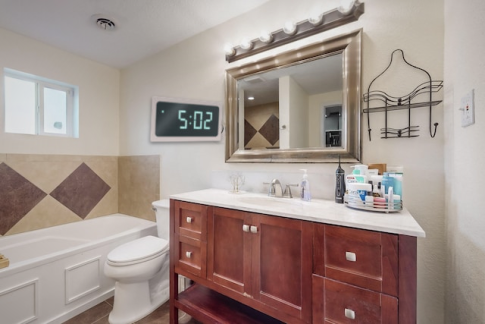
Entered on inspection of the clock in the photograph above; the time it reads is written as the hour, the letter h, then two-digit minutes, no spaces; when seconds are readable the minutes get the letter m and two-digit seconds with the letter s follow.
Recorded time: 5h02
